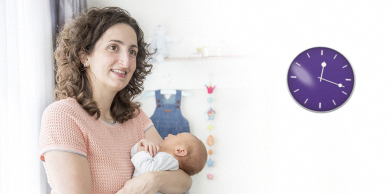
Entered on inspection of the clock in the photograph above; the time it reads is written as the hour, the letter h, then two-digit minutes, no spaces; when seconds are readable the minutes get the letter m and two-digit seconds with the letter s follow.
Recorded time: 12h18
